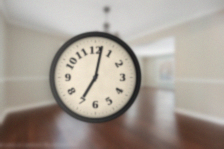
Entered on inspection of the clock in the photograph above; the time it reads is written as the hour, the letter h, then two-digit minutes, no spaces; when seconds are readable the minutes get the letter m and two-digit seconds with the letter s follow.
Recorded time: 7h02
